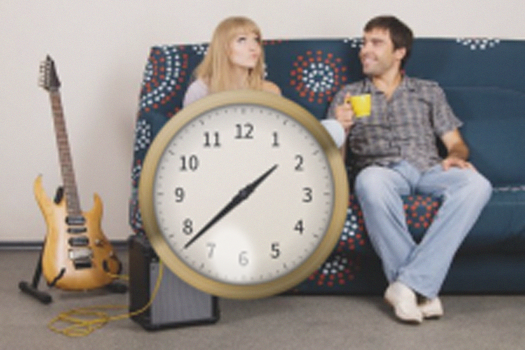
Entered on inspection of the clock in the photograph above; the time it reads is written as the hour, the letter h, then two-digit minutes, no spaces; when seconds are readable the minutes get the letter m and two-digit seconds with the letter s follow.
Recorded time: 1h38
